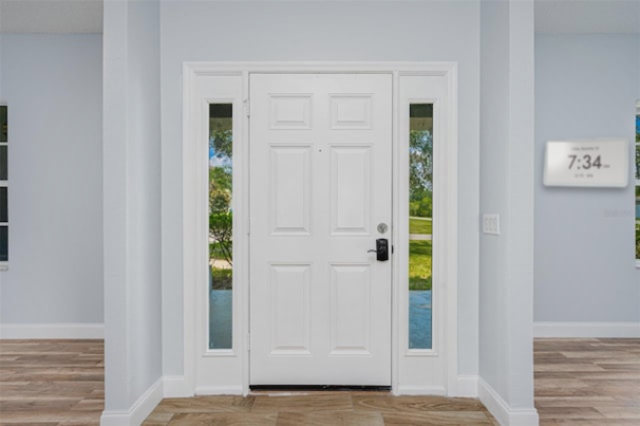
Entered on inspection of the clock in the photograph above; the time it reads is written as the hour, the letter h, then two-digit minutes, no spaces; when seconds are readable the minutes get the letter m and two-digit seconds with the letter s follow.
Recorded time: 7h34
